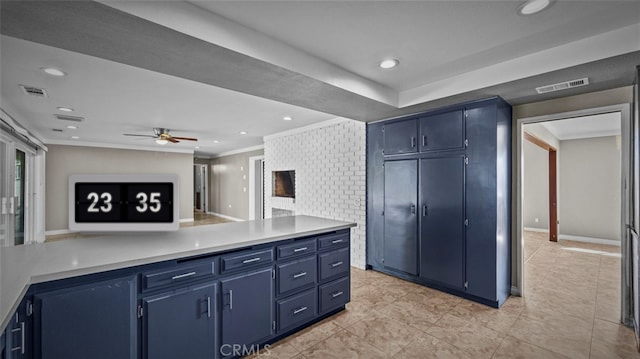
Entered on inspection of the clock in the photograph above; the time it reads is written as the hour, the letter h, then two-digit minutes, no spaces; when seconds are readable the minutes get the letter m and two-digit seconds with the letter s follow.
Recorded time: 23h35
